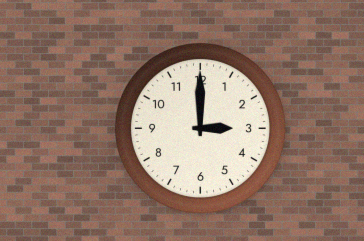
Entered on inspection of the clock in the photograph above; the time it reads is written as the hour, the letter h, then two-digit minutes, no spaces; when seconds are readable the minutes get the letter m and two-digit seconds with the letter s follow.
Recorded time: 3h00
